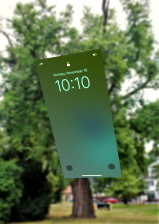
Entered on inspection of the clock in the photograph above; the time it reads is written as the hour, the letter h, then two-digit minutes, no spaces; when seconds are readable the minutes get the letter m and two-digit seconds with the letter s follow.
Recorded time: 10h10
